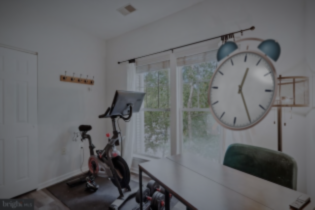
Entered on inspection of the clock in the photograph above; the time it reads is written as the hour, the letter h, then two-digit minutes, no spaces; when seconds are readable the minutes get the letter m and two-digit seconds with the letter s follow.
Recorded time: 12h25
